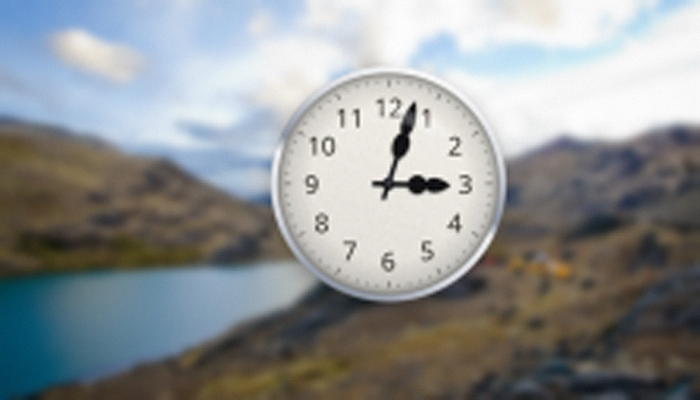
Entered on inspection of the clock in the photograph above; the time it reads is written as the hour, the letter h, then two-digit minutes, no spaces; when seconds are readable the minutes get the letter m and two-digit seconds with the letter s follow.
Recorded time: 3h03
